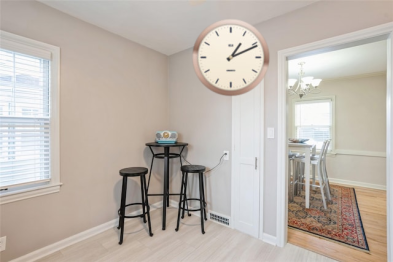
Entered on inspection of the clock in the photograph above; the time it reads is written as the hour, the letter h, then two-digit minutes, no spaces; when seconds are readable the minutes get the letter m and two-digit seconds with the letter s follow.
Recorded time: 1h11
